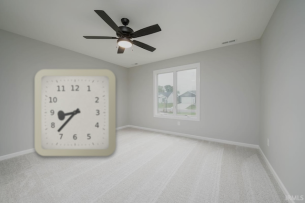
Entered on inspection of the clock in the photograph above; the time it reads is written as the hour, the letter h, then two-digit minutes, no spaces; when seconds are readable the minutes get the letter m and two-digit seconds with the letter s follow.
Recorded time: 8h37
